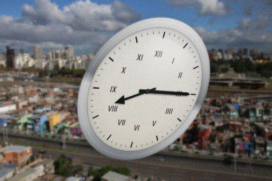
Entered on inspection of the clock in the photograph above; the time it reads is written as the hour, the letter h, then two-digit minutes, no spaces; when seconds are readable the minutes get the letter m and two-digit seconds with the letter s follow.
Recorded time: 8h15
